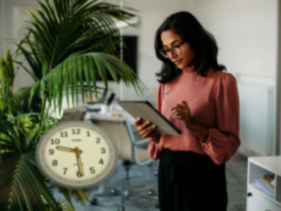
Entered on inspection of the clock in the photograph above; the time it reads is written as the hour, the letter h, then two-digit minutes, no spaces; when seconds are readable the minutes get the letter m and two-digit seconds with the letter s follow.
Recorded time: 9h29
